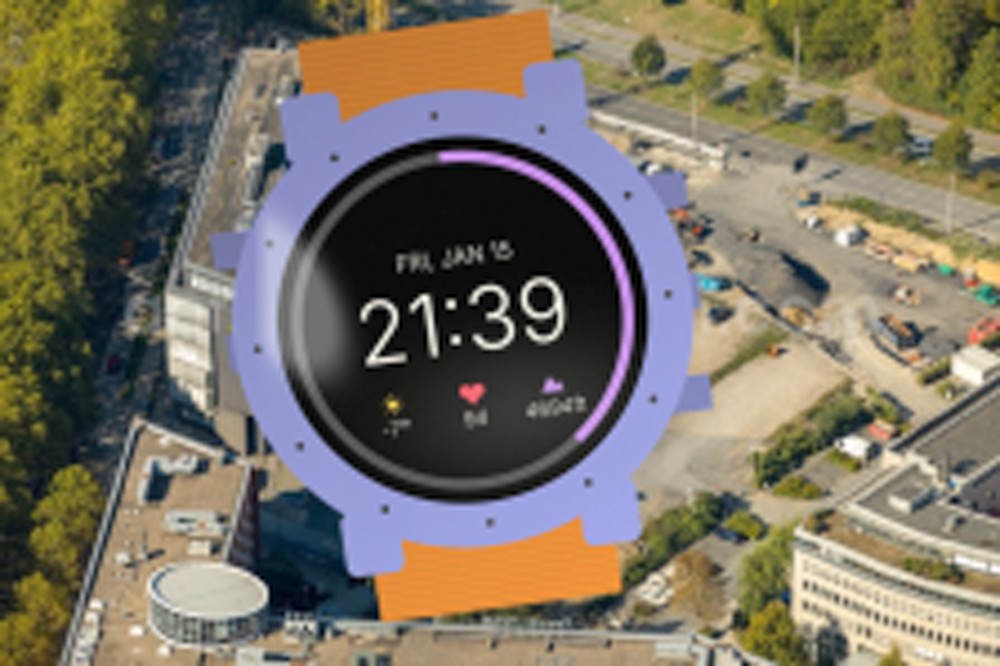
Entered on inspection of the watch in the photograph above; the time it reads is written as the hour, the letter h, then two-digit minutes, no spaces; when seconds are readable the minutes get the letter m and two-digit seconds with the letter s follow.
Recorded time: 21h39
